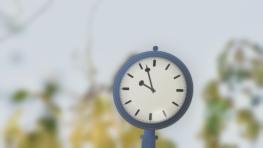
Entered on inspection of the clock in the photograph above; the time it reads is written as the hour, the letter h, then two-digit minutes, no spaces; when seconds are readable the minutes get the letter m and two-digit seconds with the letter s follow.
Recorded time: 9h57
